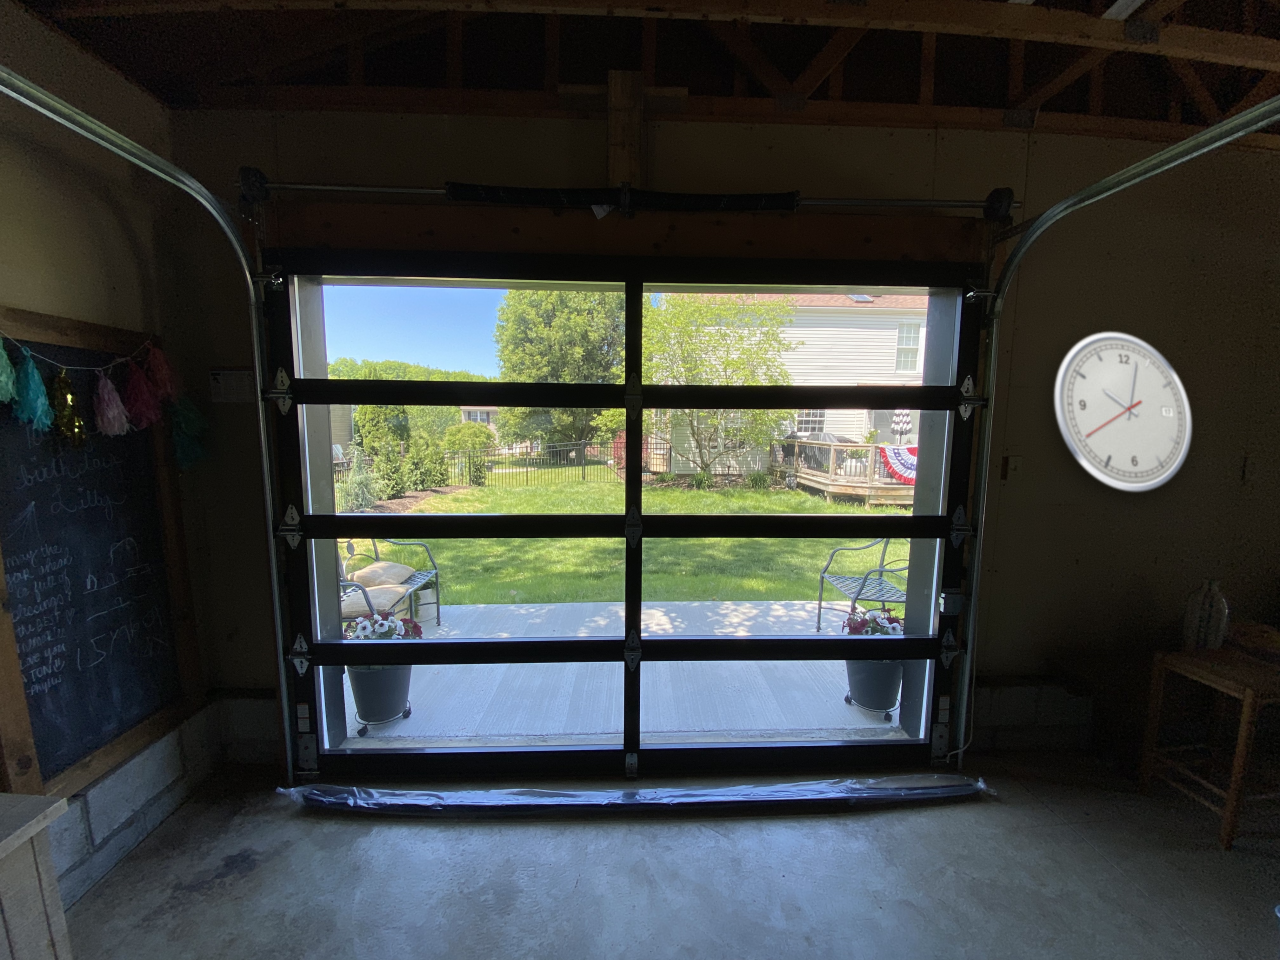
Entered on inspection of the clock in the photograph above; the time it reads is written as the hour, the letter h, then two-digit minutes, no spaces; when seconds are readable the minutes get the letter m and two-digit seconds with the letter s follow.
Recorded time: 10h02m40s
